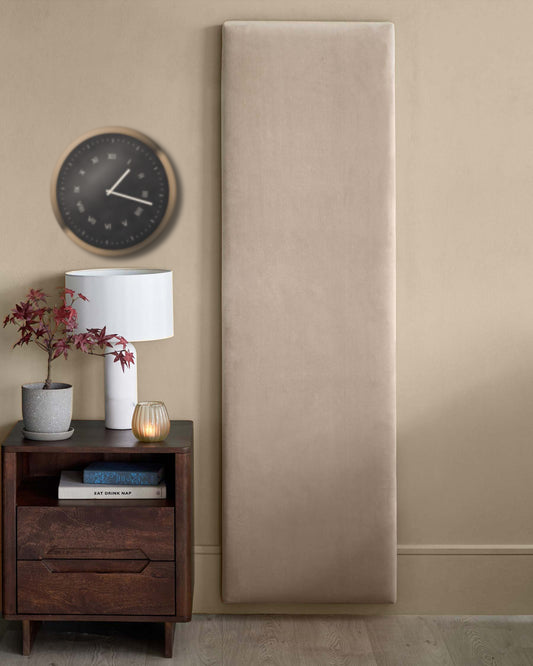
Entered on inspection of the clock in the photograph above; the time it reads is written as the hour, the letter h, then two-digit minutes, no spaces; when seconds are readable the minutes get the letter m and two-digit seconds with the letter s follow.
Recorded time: 1h17
